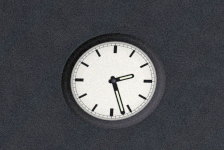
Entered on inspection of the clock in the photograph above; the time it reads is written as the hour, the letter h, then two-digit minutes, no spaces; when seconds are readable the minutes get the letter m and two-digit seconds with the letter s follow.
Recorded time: 2h27
